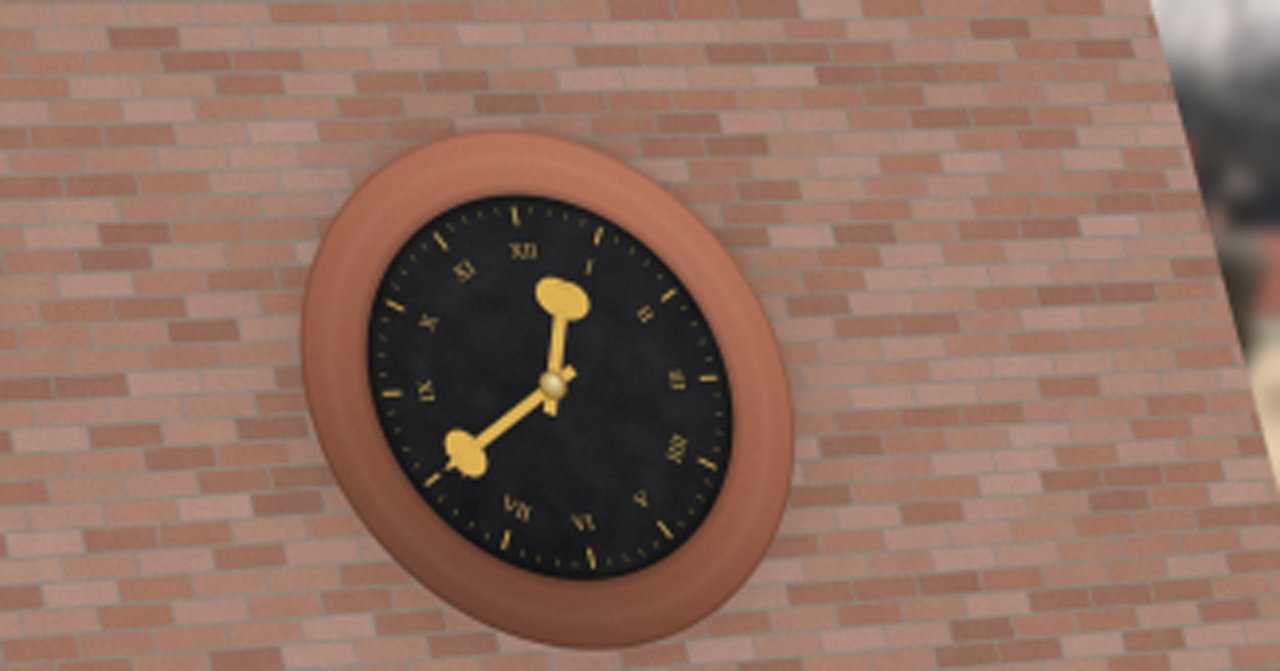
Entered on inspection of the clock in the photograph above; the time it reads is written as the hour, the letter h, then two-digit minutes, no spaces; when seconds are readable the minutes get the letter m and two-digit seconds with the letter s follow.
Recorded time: 12h40
